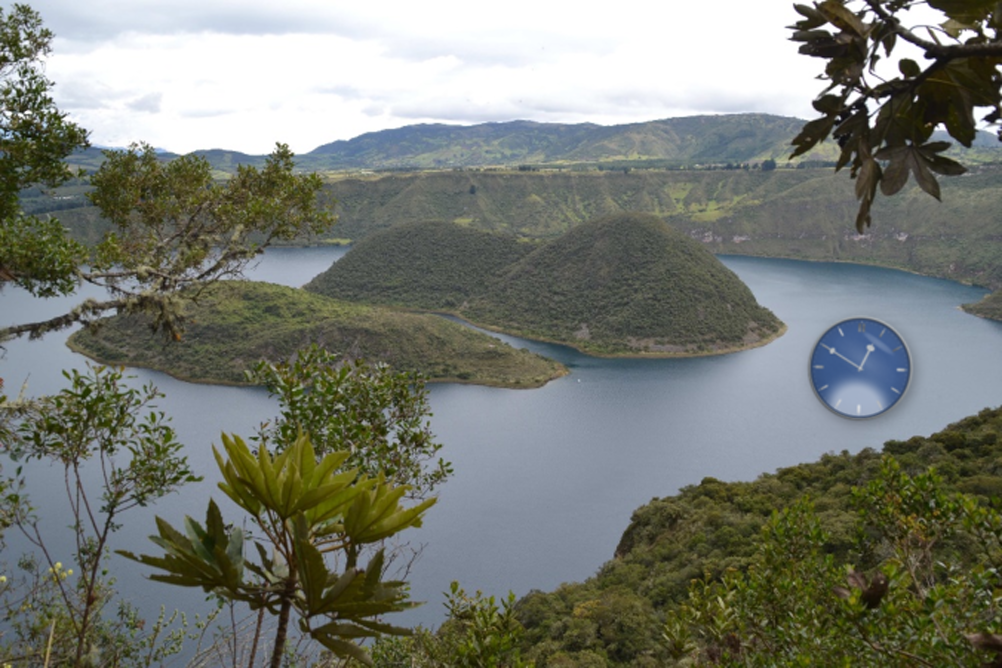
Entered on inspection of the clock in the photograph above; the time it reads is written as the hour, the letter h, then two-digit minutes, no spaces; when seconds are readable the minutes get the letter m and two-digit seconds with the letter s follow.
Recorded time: 12h50
